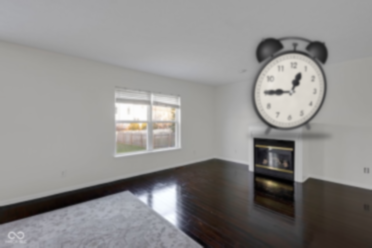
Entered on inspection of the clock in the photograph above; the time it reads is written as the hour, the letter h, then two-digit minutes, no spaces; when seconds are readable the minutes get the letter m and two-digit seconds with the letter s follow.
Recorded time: 12h45
